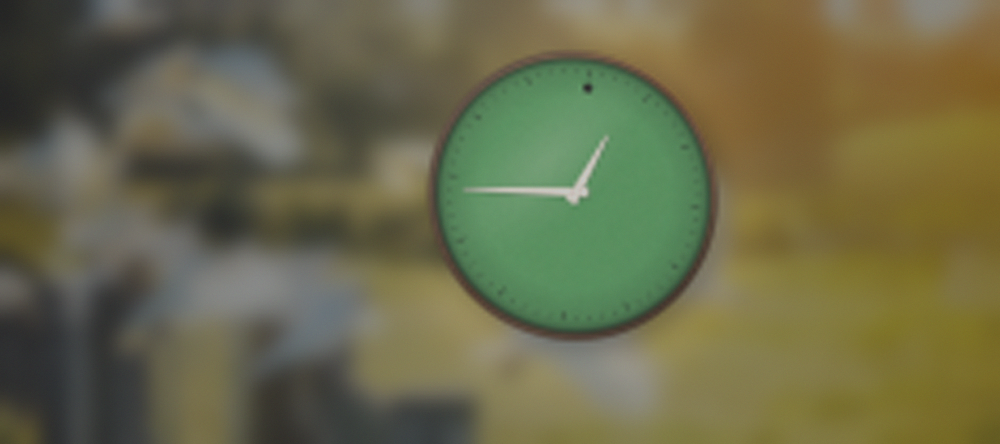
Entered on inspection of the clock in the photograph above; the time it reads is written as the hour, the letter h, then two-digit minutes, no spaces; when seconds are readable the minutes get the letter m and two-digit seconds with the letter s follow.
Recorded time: 12h44
